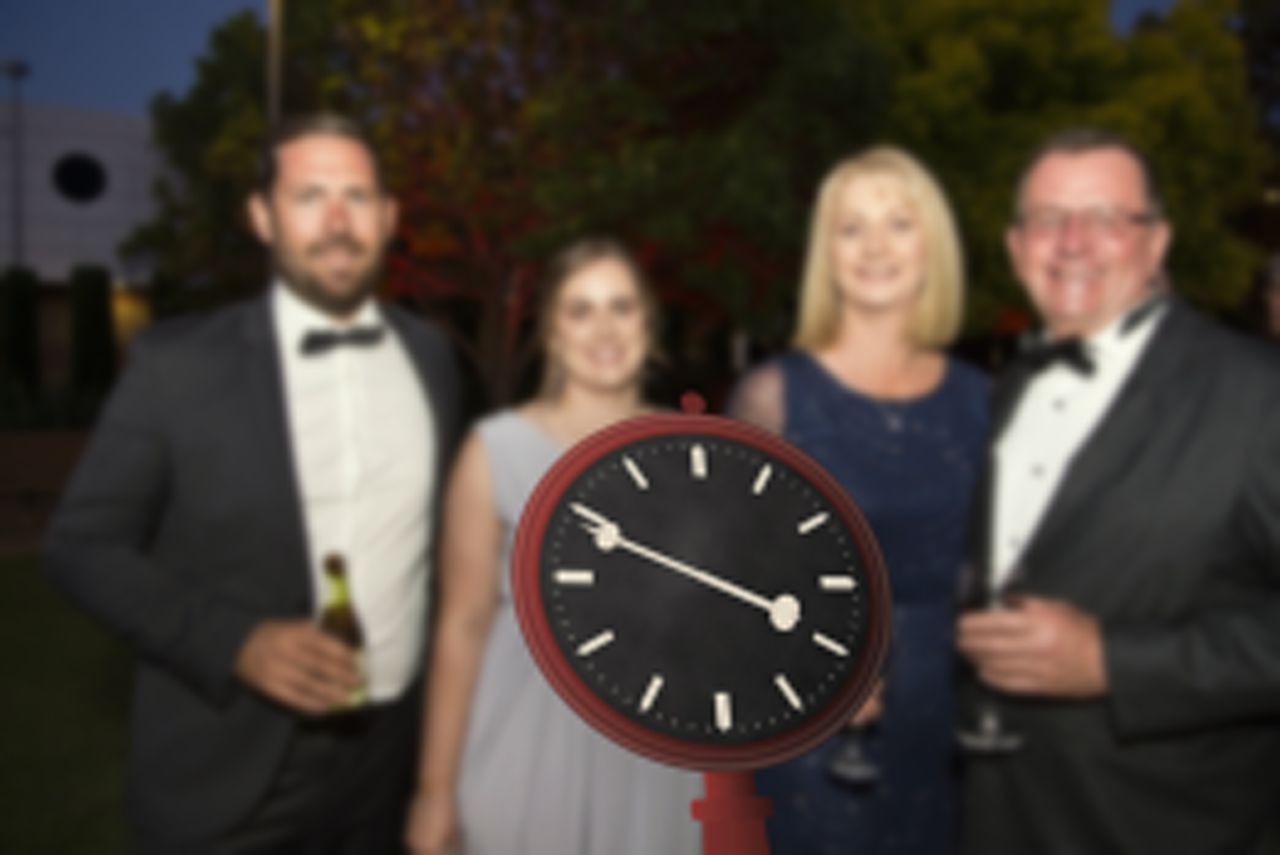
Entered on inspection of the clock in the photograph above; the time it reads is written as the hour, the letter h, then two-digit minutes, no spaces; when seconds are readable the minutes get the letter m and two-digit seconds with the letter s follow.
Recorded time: 3h49
